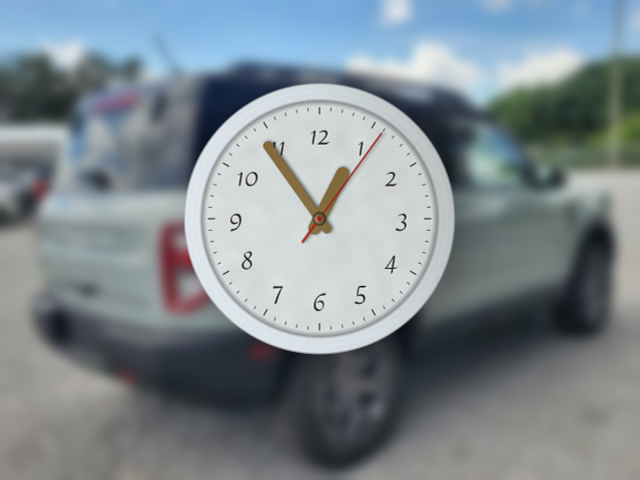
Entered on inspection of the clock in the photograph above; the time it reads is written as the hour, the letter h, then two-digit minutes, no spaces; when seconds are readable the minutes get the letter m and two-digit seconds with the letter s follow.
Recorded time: 12h54m06s
